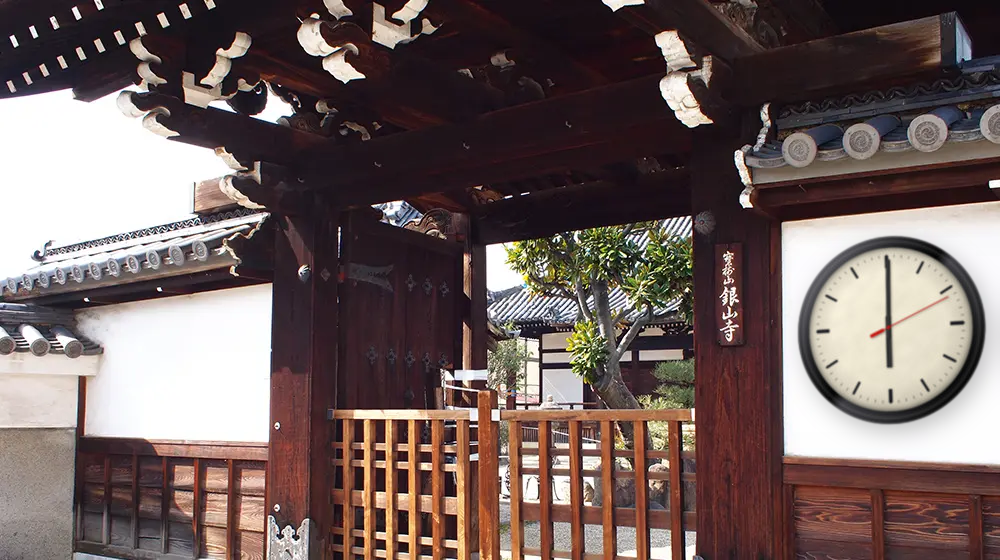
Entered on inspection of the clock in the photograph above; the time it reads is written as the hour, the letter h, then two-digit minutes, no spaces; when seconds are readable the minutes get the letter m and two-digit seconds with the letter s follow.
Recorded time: 6h00m11s
